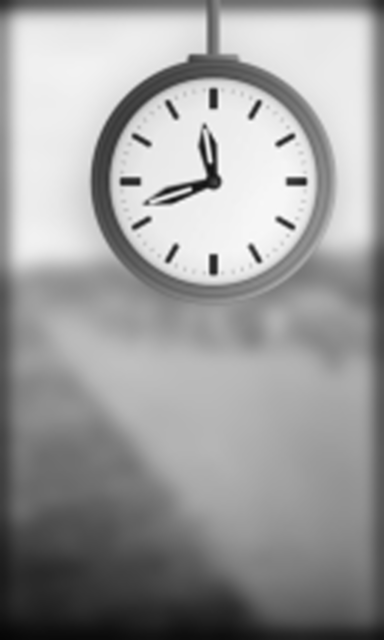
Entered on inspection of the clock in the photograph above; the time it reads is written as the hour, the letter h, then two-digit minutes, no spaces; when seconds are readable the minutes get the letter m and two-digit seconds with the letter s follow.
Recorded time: 11h42
